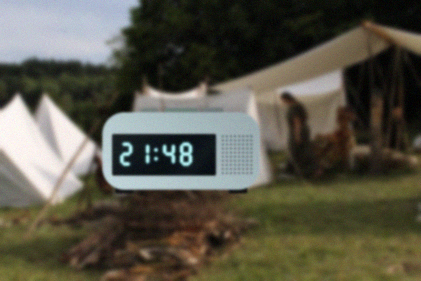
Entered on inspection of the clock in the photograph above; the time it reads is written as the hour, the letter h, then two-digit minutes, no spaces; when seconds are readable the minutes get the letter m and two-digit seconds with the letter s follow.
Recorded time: 21h48
